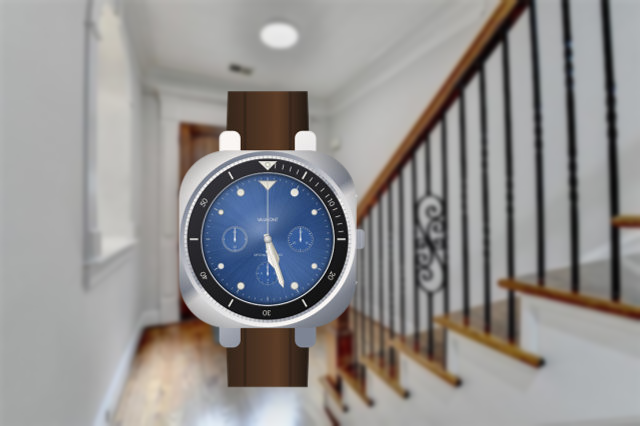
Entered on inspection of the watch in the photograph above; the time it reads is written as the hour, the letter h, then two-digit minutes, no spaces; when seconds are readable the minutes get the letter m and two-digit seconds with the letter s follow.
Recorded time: 5h27
